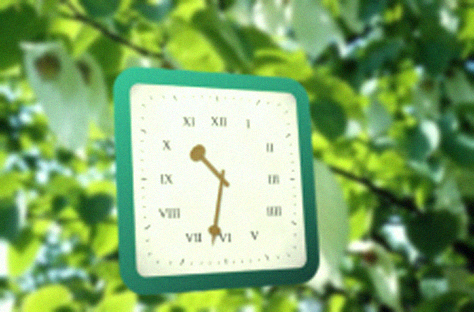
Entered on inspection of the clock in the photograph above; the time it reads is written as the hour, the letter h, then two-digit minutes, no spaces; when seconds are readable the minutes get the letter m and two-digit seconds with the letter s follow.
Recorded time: 10h32
